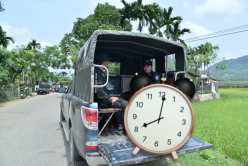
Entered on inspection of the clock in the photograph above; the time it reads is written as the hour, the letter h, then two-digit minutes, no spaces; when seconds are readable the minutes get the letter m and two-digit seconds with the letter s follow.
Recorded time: 8h01
